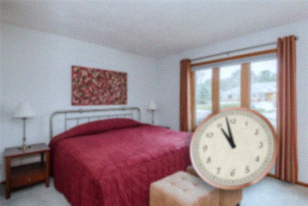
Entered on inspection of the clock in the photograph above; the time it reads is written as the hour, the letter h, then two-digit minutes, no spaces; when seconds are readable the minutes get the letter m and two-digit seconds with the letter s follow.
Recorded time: 10h58
